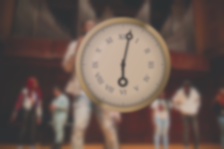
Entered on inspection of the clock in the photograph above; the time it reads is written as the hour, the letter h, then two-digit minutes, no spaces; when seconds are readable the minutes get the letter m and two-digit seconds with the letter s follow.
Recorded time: 6h02
